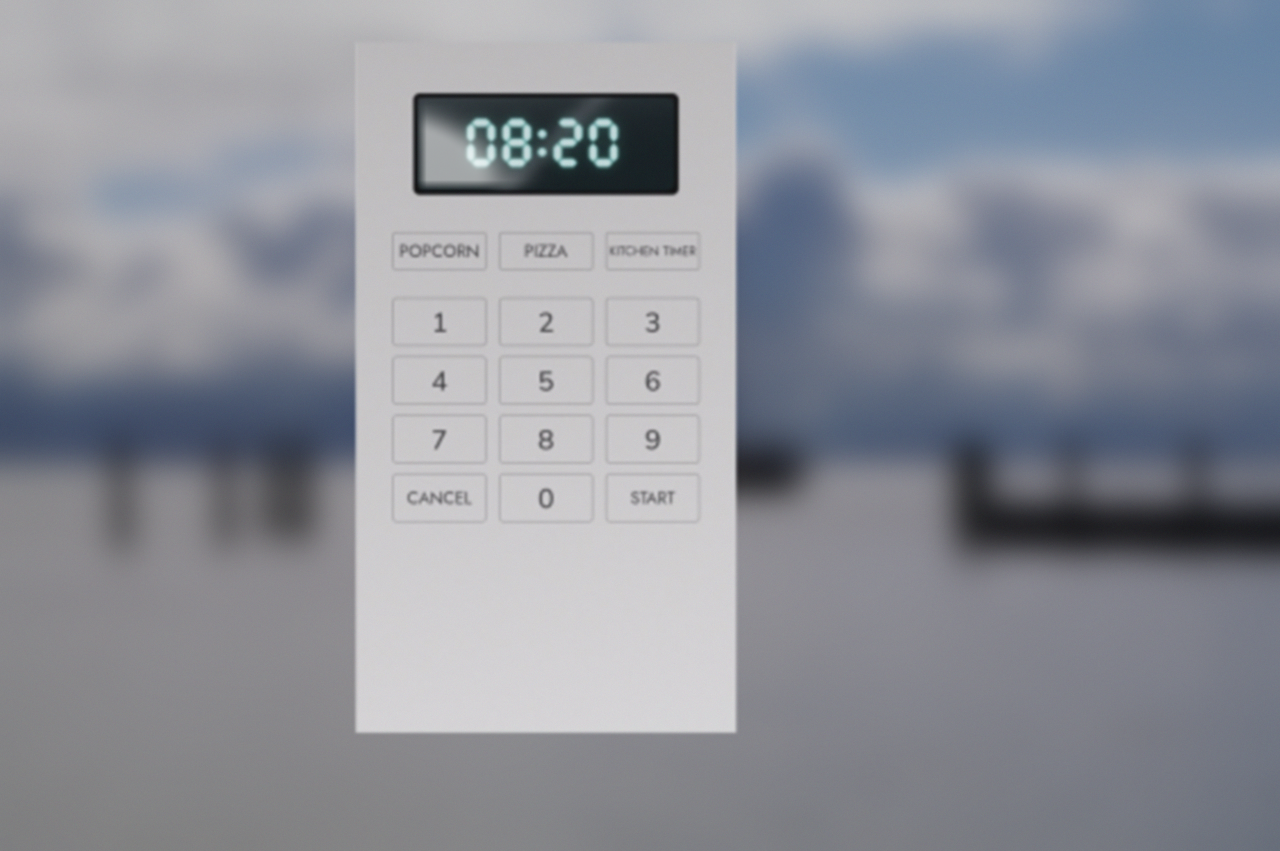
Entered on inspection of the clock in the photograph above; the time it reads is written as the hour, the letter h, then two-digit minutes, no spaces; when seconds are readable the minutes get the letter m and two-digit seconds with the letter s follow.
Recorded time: 8h20
